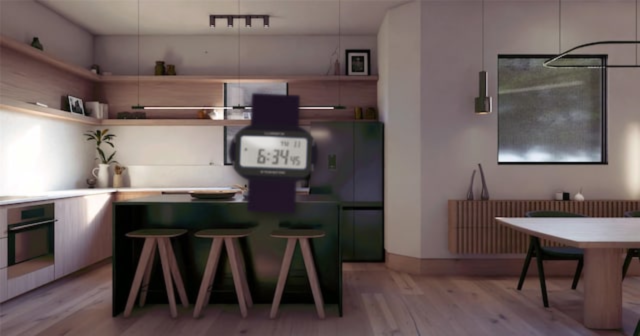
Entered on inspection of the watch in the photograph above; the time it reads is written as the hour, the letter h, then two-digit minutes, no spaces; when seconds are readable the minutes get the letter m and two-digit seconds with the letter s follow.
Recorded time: 6h34
